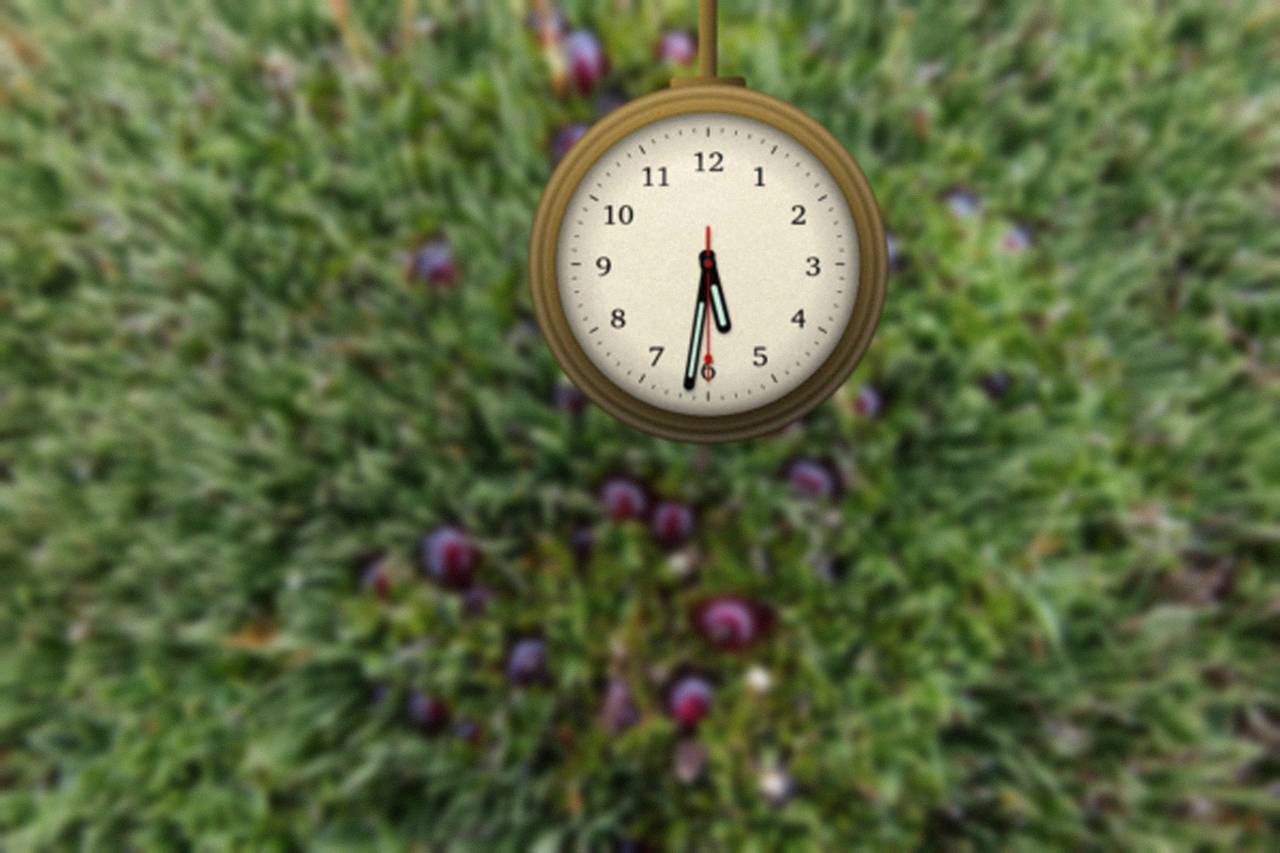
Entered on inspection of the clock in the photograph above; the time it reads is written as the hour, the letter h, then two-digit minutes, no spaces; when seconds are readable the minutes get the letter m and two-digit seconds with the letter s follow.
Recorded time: 5h31m30s
